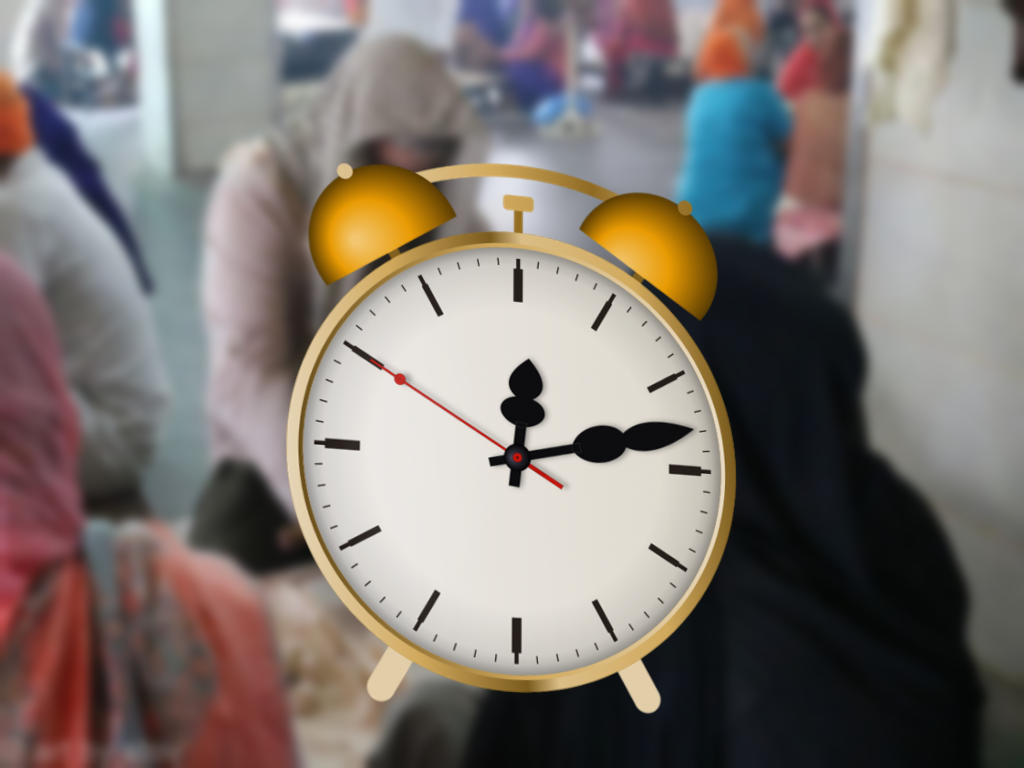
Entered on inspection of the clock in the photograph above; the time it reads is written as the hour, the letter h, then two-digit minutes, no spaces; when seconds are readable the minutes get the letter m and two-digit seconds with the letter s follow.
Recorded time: 12h12m50s
